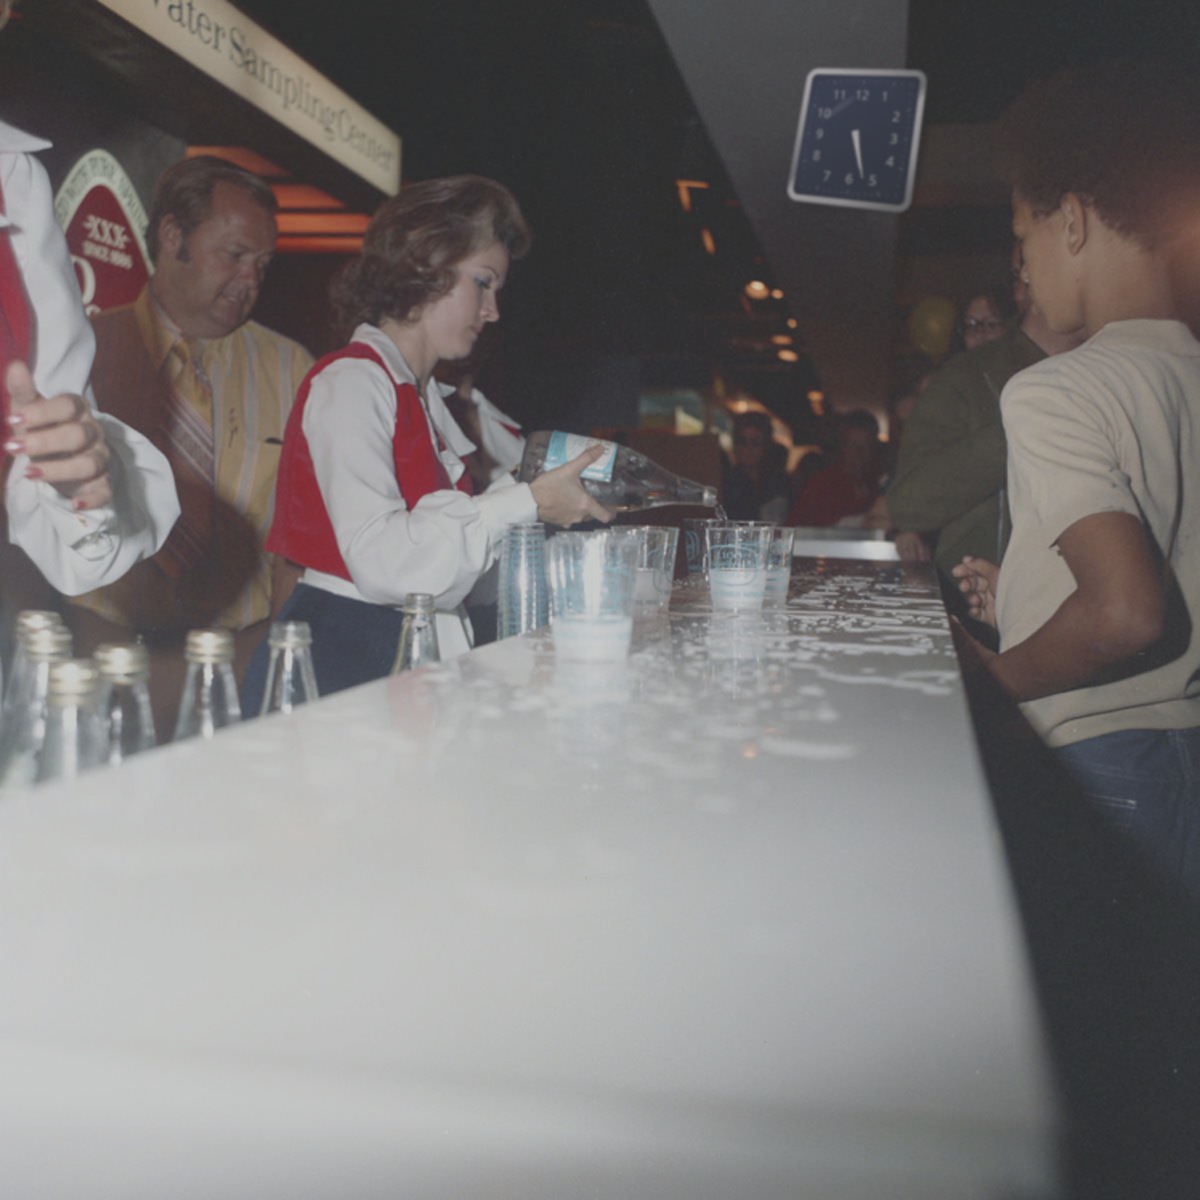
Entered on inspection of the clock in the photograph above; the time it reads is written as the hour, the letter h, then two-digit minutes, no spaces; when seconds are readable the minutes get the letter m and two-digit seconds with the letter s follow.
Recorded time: 5h27
